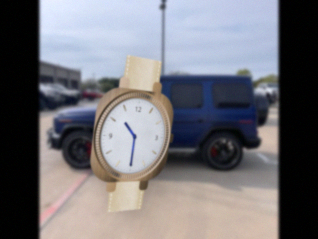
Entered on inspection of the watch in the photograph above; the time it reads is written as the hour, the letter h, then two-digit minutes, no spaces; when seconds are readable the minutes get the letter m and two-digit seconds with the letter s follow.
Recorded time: 10h30
